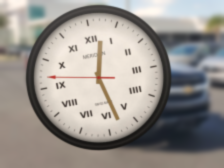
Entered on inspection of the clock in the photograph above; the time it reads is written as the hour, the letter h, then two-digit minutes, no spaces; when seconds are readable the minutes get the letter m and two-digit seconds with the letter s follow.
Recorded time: 12h27m47s
